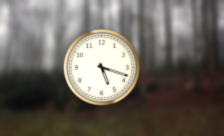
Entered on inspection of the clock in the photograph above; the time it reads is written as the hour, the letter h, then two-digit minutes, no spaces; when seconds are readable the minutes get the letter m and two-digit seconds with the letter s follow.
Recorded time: 5h18
